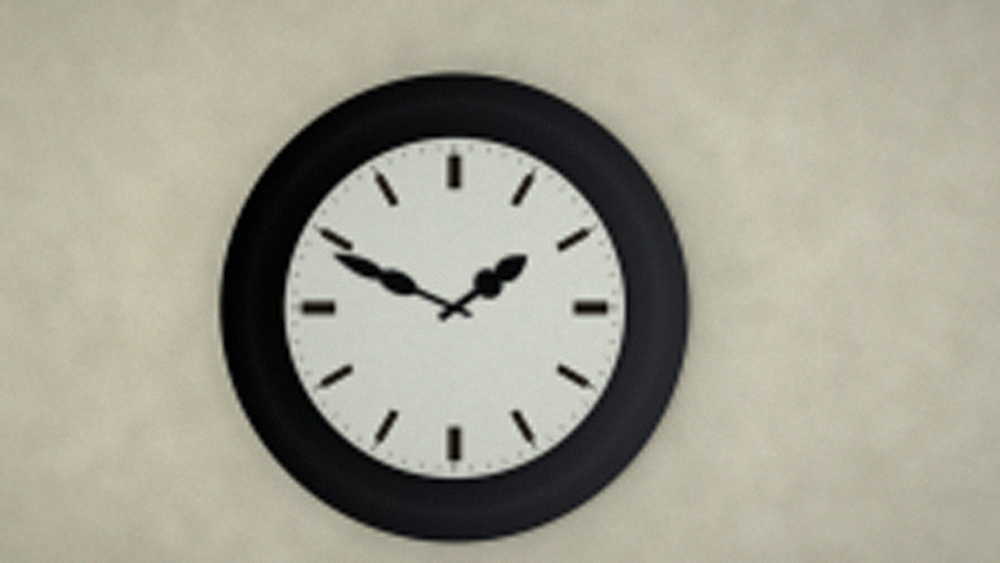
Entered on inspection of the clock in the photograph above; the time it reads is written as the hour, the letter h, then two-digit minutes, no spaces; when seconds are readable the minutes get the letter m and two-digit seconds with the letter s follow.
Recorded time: 1h49
